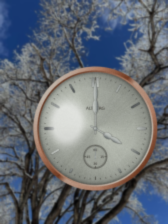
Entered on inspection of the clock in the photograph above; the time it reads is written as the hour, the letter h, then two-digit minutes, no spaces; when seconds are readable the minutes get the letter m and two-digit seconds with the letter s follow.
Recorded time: 4h00
